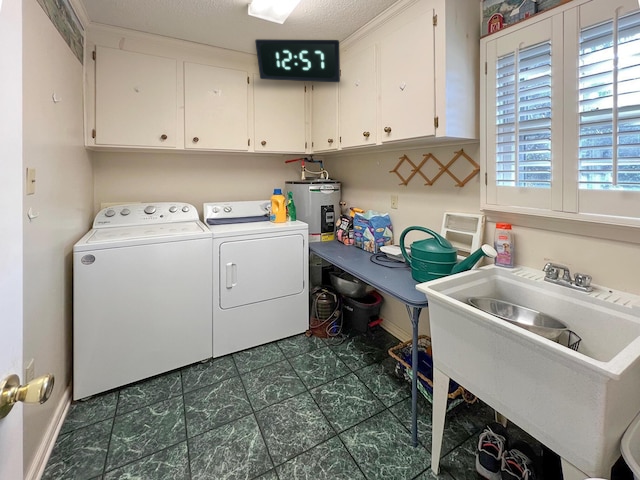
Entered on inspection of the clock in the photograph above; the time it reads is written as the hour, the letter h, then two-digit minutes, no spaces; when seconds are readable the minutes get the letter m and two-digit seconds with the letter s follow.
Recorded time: 12h57
